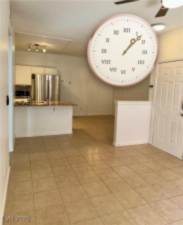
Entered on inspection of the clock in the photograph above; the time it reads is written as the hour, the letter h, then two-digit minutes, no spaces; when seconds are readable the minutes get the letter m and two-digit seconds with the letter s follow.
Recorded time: 1h07
